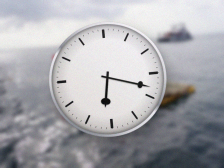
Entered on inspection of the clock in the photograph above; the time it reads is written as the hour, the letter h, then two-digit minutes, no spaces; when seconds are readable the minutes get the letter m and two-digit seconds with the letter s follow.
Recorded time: 6h18
